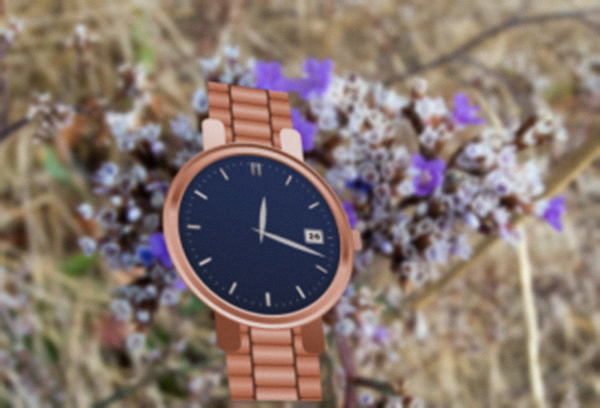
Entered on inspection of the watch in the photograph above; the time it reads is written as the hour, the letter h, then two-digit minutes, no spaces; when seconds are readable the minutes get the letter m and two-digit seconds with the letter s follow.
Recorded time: 12h18
